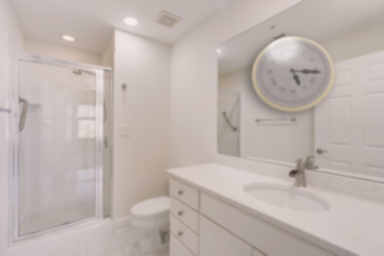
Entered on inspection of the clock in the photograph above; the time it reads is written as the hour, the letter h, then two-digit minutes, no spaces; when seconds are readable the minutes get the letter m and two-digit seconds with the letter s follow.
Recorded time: 5h16
